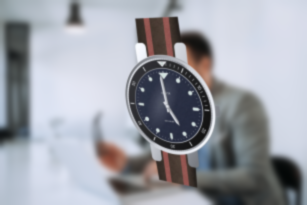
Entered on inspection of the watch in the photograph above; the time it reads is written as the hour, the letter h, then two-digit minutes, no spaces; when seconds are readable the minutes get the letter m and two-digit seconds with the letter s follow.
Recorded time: 4h59
